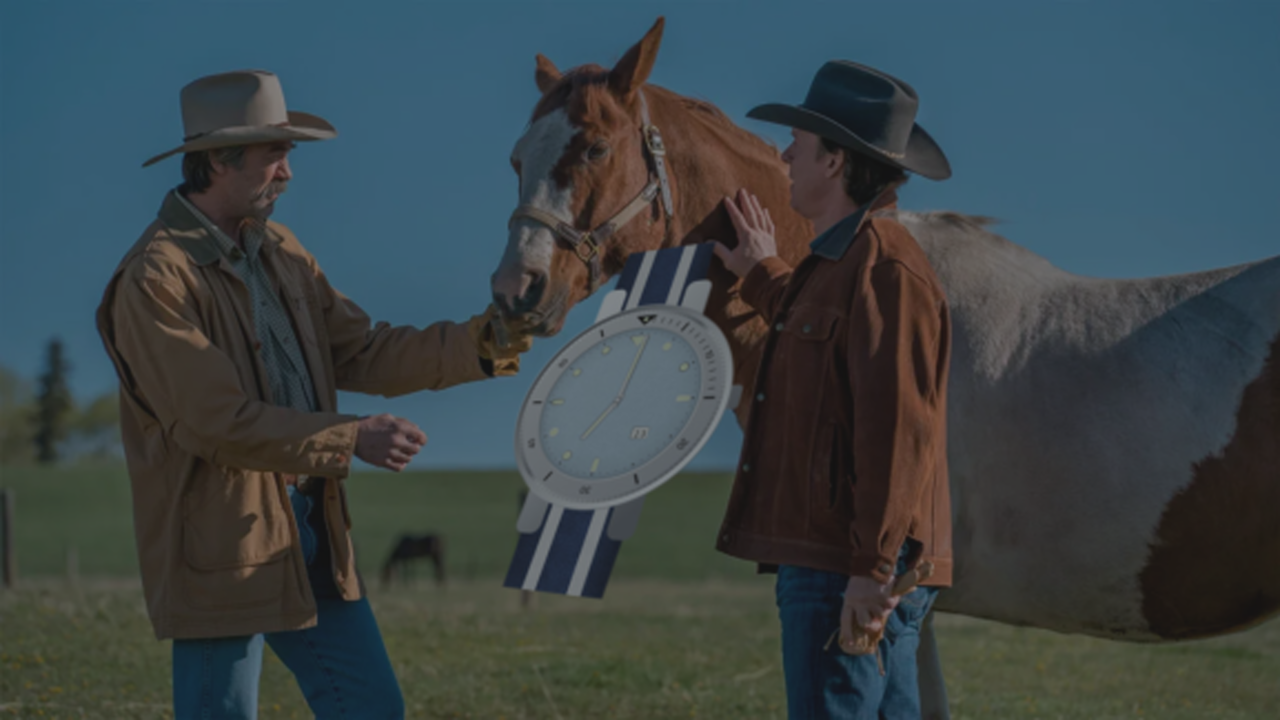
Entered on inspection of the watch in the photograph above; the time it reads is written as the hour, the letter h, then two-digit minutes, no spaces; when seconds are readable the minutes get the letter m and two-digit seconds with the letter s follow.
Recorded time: 7h01
